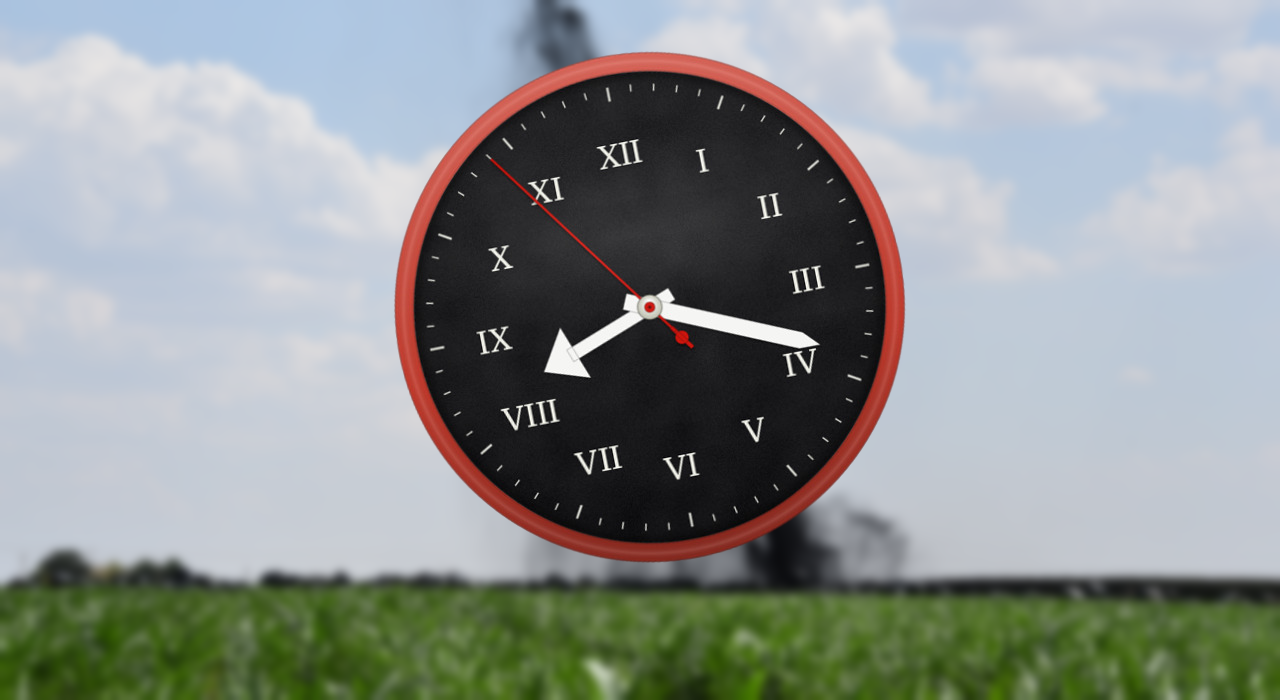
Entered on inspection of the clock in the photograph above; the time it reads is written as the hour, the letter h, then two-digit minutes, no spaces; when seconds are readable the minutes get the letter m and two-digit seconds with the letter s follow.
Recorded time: 8h18m54s
